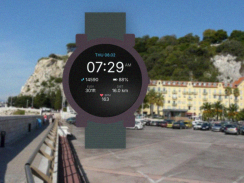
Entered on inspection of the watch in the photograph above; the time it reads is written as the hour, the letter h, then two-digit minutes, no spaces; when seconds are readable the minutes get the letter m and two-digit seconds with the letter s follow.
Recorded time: 7h29
